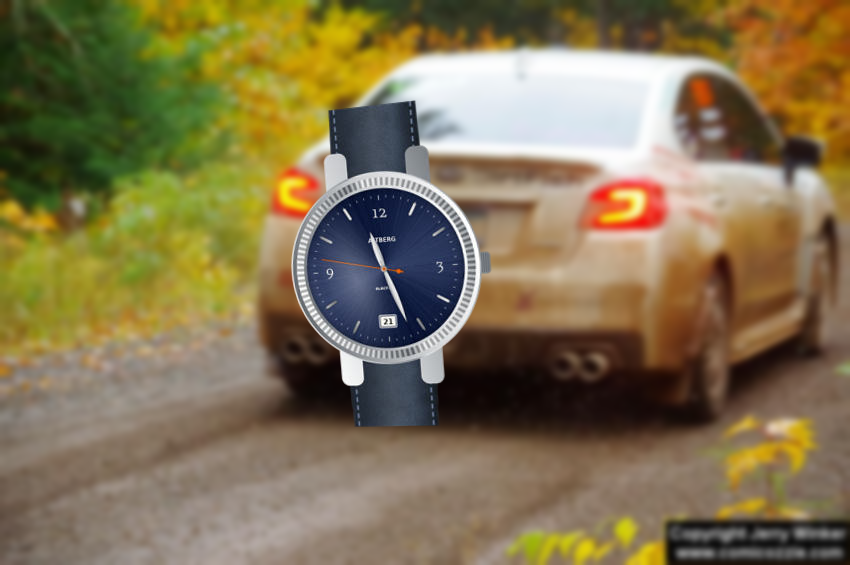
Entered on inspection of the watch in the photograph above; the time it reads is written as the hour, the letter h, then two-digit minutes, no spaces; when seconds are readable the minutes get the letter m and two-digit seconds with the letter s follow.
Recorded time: 11h26m47s
